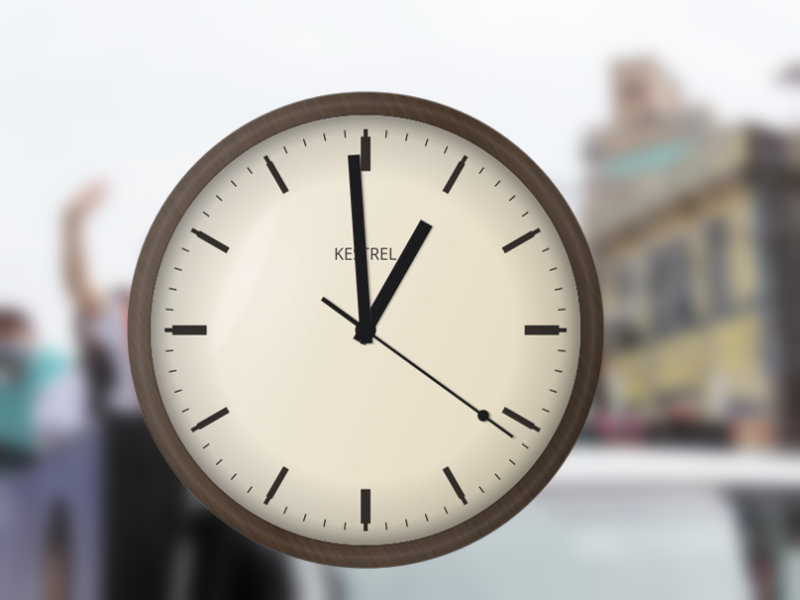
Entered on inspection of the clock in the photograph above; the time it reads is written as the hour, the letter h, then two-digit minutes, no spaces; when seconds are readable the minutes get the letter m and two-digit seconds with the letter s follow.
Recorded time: 12h59m21s
